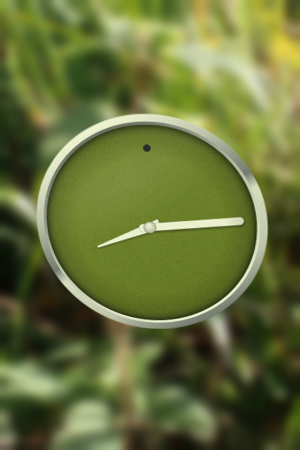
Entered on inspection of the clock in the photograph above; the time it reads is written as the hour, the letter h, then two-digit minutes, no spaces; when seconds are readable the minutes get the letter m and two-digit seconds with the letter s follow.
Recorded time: 8h14
